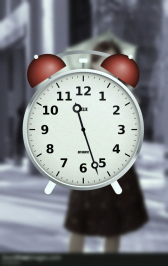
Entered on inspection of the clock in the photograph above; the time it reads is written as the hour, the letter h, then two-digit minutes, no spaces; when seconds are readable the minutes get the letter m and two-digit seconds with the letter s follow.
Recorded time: 11h27
